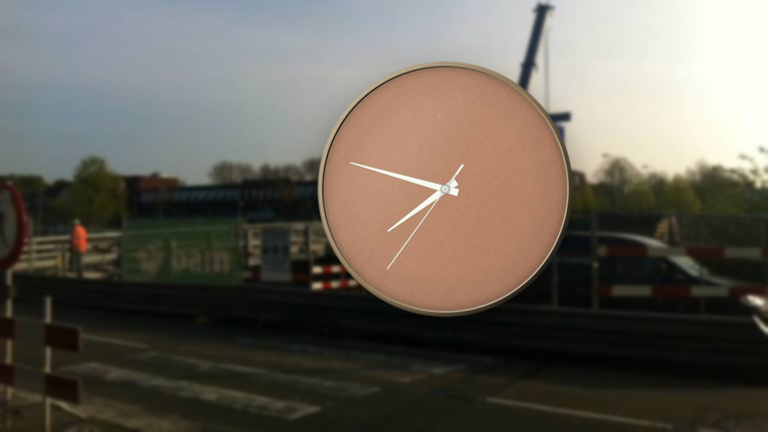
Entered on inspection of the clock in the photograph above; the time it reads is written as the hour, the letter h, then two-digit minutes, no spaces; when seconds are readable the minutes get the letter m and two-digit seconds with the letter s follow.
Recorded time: 7h47m36s
